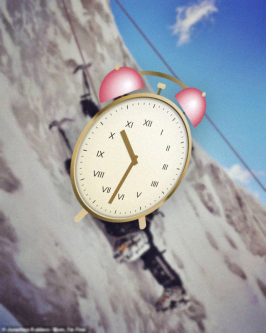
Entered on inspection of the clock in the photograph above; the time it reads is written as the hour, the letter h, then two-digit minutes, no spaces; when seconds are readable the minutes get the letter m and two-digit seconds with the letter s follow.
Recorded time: 10h32
